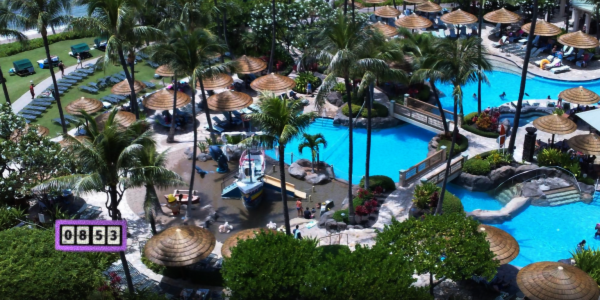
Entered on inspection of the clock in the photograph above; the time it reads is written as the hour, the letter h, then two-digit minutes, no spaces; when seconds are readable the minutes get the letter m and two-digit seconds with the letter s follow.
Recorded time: 8h53
